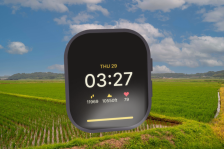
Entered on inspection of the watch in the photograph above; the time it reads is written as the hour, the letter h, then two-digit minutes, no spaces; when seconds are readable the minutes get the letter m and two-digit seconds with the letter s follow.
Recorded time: 3h27
